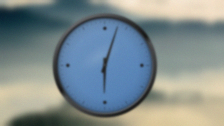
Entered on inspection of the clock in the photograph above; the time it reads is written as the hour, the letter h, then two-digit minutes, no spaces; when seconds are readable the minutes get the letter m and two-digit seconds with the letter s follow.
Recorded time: 6h03
